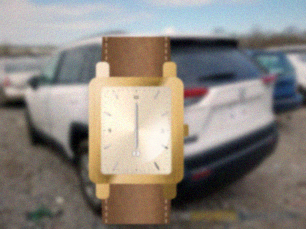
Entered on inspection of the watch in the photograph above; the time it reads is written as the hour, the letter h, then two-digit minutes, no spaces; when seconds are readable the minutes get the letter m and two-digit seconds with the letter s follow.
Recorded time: 6h00
